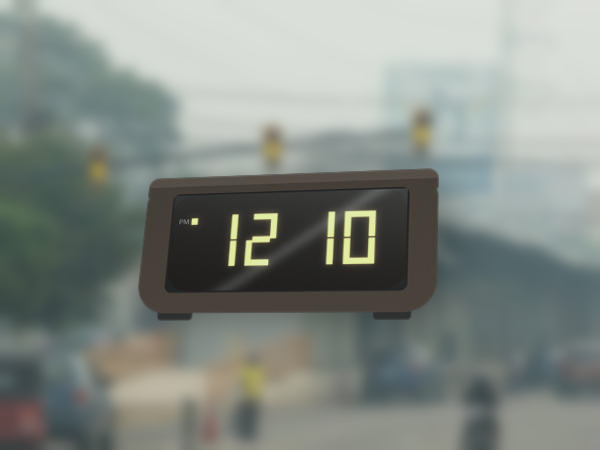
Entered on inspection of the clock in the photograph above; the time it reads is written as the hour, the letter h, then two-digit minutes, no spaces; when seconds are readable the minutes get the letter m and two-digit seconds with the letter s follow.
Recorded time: 12h10
